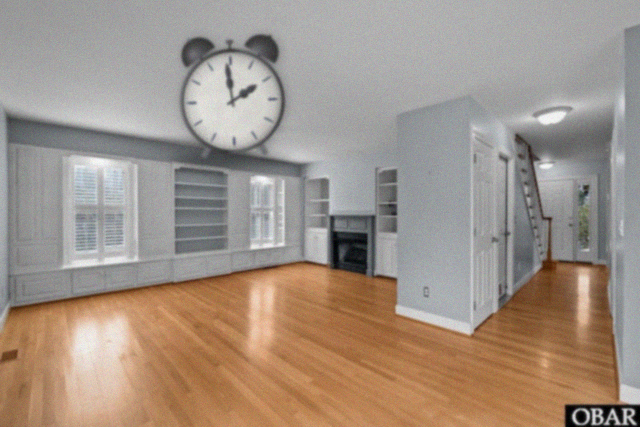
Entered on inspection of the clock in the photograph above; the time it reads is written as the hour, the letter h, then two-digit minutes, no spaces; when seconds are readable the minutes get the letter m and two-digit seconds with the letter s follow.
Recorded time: 1h59
